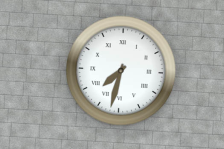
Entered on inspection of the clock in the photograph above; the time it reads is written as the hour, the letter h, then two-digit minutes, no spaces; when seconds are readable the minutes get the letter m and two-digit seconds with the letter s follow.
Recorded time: 7h32
